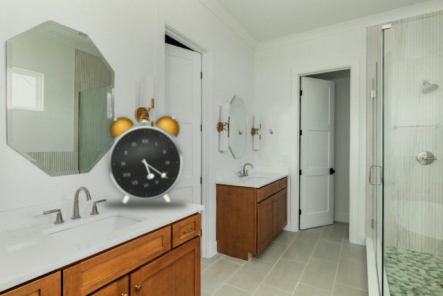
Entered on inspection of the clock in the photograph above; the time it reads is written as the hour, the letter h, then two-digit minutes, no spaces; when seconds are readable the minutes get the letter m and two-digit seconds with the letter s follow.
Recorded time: 5h21
